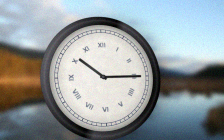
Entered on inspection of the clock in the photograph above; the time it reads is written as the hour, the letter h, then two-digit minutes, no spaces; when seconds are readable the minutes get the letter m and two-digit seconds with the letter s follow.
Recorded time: 10h15
